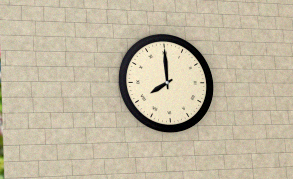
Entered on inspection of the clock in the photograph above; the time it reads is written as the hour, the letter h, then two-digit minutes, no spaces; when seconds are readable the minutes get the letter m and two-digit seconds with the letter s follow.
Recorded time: 8h00
